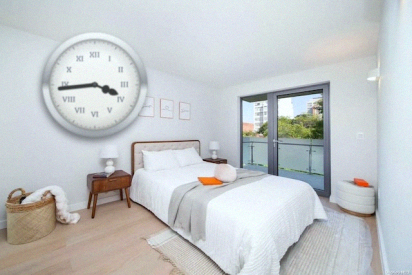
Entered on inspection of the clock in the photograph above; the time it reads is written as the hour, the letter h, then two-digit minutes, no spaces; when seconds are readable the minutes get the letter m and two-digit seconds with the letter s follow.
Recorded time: 3h44
